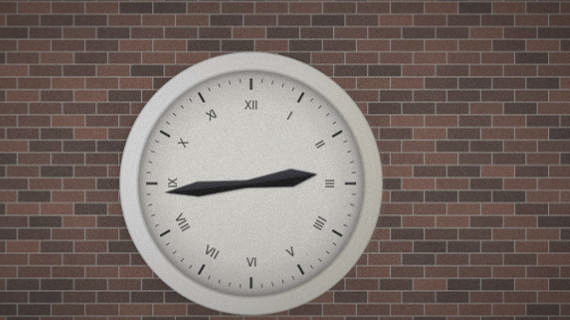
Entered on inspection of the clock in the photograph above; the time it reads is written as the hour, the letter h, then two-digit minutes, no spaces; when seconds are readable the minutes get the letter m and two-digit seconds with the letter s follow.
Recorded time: 2h44
